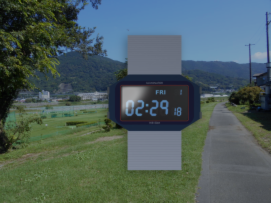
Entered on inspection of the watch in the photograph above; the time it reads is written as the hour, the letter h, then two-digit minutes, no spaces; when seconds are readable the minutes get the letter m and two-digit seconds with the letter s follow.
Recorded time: 2h29m18s
